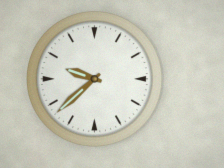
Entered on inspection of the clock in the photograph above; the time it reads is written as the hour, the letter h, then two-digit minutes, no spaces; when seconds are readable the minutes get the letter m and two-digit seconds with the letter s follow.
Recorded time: 9h38
